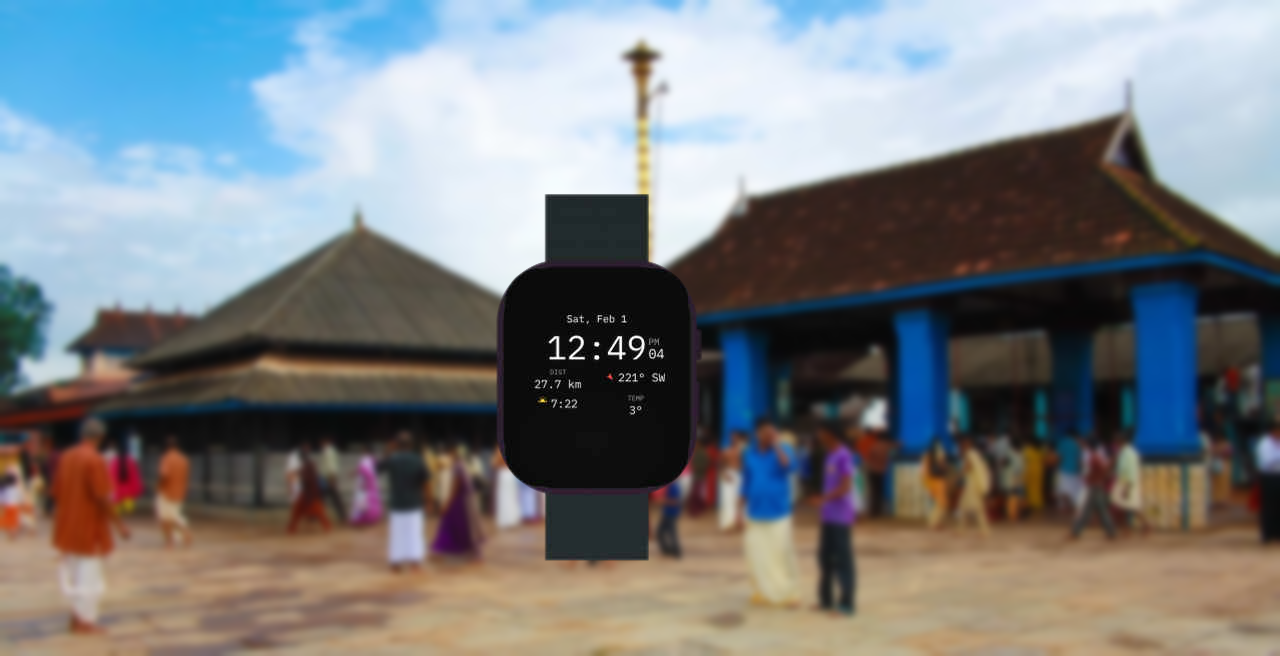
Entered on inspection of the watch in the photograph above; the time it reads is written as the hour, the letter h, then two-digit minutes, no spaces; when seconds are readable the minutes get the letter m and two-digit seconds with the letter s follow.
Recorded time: 12h49m04s
